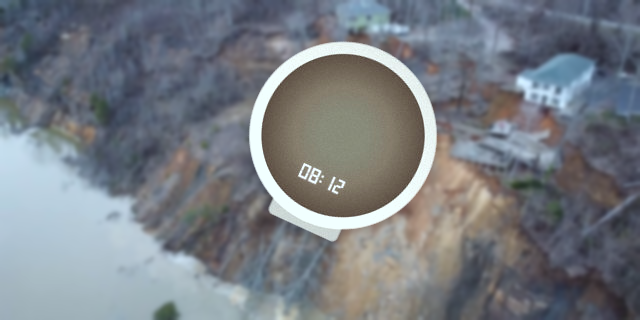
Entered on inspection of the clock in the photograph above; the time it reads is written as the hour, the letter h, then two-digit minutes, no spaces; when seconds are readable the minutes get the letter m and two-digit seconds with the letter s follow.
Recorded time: 8h12
